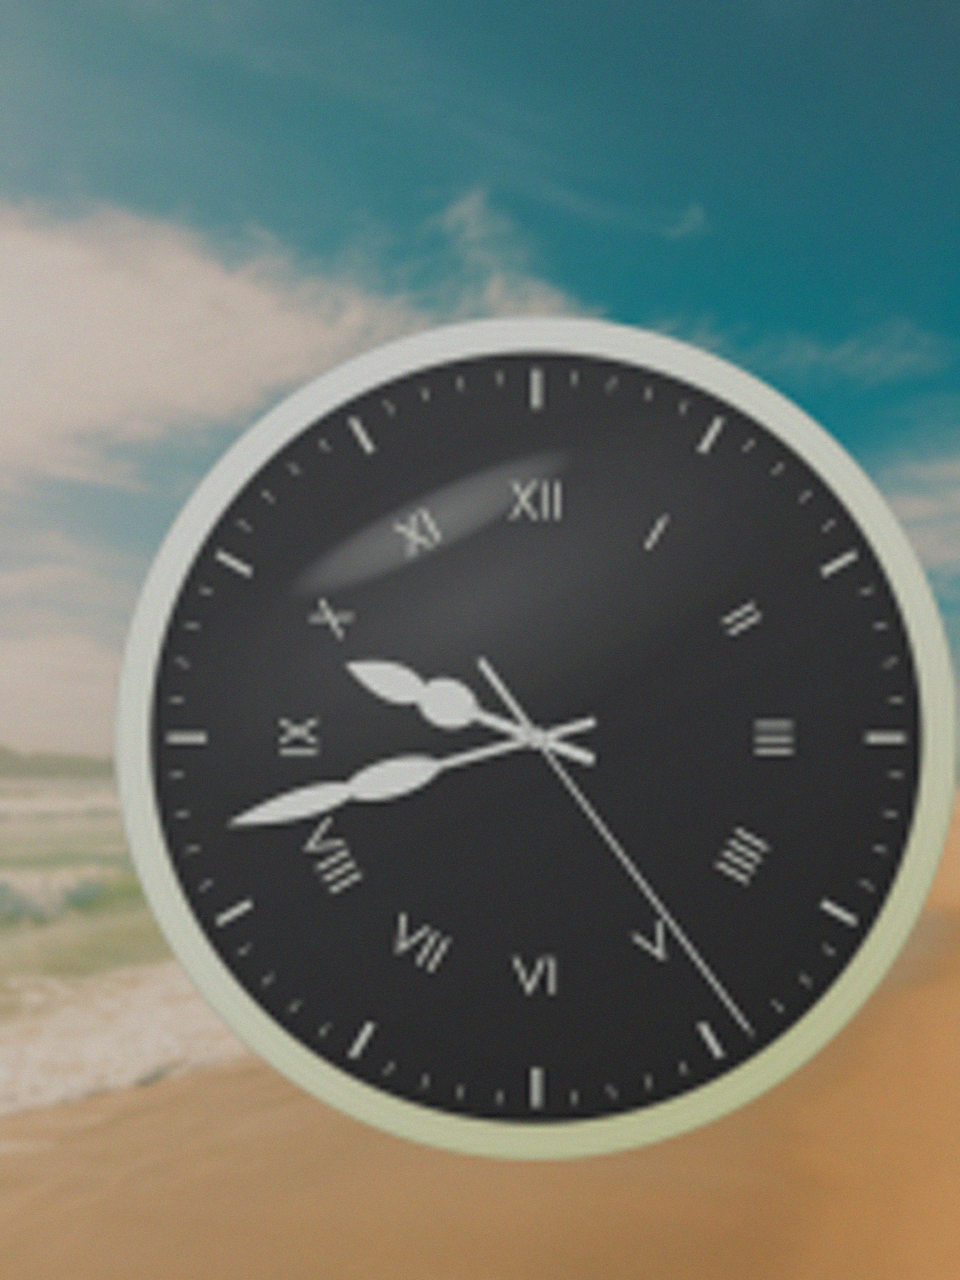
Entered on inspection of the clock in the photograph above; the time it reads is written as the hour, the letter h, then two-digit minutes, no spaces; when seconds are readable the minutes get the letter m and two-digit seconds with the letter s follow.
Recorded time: 9h42m24s
